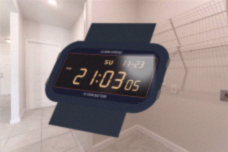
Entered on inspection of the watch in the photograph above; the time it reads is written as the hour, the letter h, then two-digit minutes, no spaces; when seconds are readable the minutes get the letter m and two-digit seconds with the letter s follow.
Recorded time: 21h03m05s
